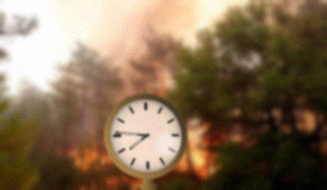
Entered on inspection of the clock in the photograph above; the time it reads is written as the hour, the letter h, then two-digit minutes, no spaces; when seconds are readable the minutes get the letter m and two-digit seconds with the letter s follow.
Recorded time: 7h46
